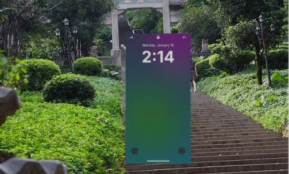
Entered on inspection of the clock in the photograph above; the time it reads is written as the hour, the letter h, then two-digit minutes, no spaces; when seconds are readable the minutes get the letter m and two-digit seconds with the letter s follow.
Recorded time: 2h14
